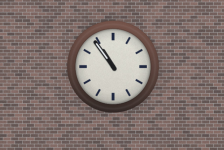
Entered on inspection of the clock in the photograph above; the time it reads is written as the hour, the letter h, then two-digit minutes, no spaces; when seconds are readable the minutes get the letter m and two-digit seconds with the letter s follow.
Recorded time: 10h54
